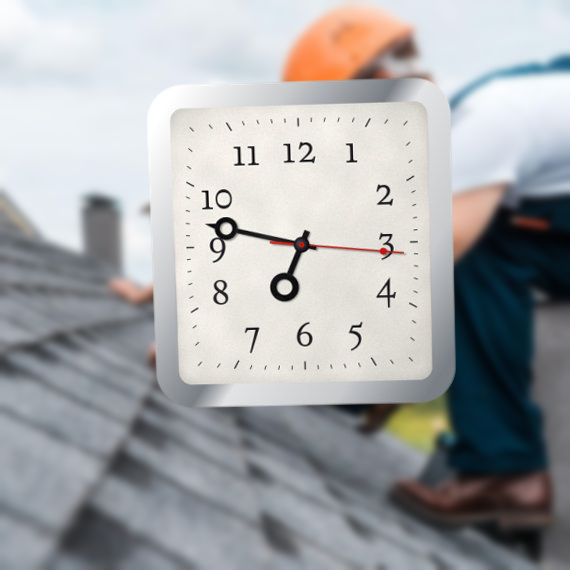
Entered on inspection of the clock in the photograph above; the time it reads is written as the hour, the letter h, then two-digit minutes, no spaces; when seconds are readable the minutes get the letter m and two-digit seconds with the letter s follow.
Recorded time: 6h47m16s
